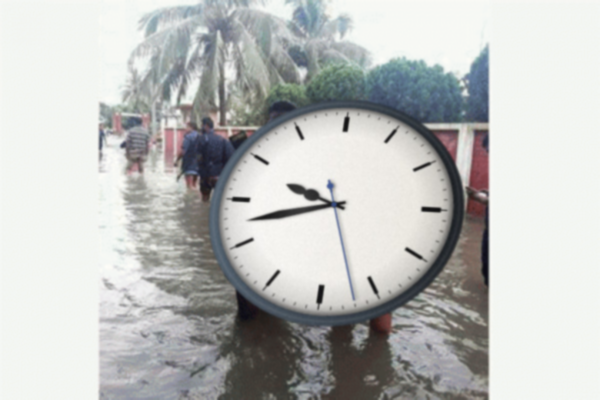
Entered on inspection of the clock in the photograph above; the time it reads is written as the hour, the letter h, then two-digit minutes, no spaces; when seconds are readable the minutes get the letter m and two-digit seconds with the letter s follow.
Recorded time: 9h42m27s
